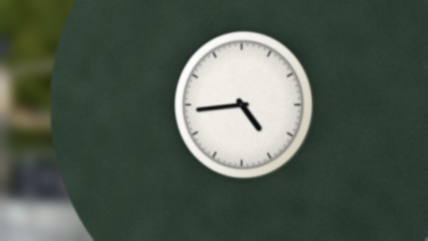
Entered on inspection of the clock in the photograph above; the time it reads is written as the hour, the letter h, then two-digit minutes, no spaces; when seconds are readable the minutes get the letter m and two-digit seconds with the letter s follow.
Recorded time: 4h44
